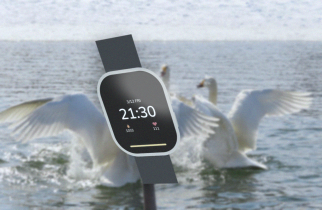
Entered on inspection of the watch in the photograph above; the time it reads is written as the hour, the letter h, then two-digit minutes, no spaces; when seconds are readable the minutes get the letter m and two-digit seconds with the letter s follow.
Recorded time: 21h30
